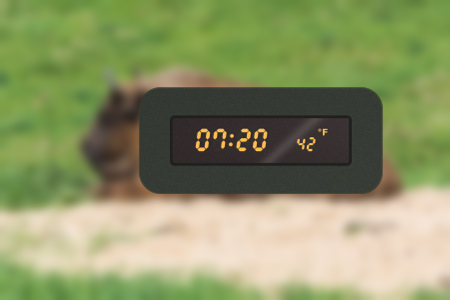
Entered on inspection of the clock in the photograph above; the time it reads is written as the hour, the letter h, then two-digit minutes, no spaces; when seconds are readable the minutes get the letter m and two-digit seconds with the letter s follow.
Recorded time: 7h20
